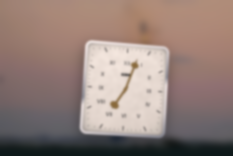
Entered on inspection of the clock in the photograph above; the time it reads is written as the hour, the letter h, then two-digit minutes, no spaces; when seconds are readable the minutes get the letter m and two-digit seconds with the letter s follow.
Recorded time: 7h03
